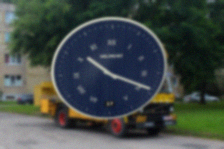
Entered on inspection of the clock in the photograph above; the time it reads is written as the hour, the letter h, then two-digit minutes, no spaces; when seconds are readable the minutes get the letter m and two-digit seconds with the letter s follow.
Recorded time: 10h19
